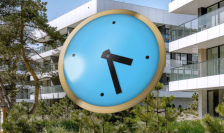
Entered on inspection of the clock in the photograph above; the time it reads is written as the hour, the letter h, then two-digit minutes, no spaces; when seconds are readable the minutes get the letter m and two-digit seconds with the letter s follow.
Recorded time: 3h26
